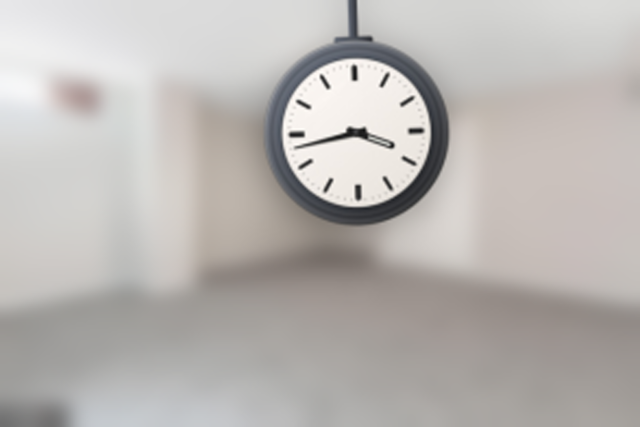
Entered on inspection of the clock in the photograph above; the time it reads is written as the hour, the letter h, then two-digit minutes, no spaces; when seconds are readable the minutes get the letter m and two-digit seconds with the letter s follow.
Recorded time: 3h43
